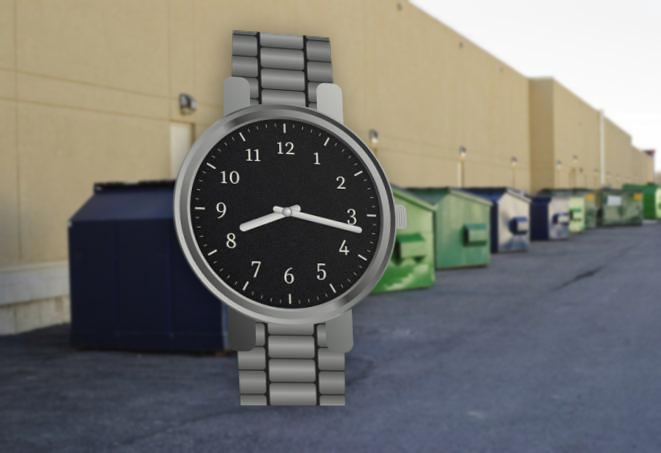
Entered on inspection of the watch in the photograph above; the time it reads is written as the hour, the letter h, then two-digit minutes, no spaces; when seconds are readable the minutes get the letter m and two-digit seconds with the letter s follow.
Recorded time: 8h17
